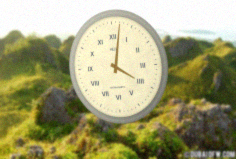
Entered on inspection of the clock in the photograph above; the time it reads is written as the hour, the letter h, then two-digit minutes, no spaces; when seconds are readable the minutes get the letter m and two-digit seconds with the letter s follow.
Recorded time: 4h02
